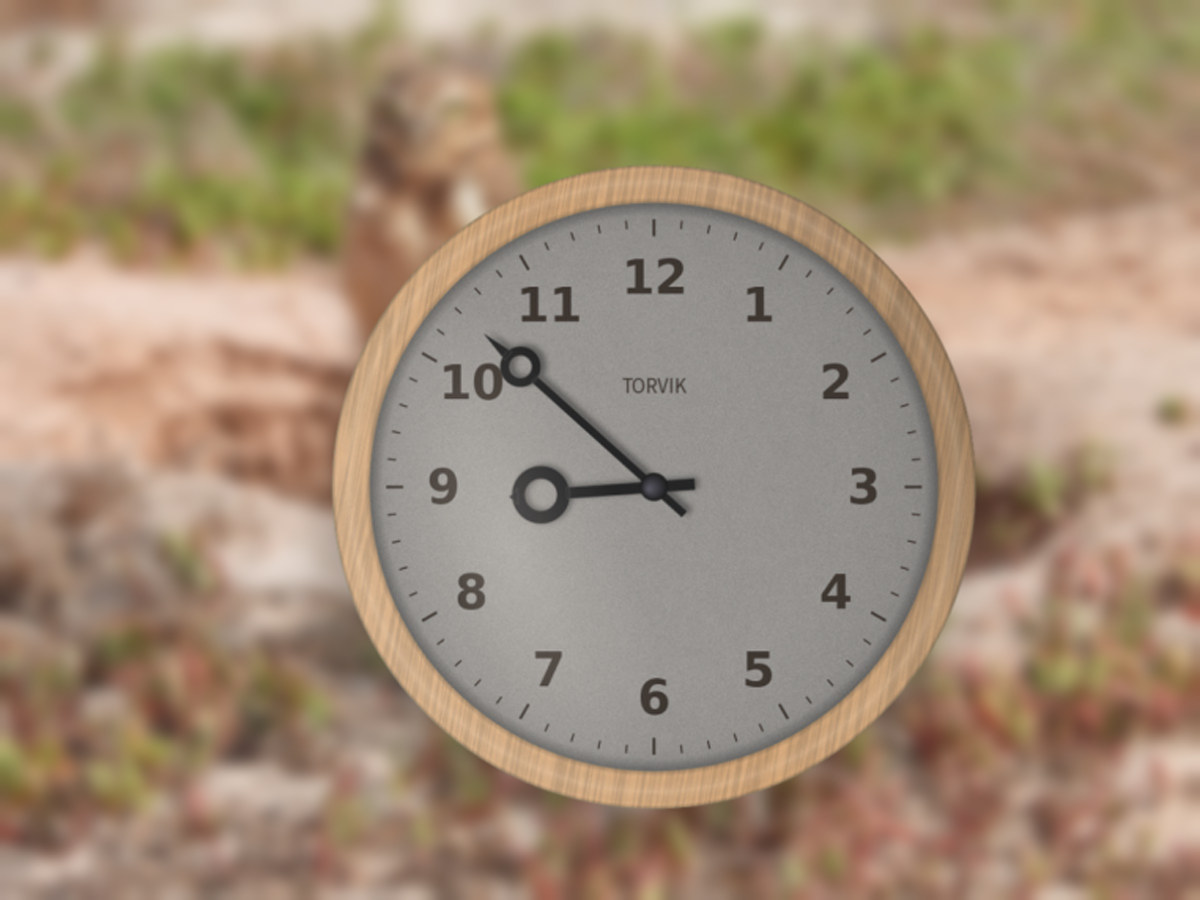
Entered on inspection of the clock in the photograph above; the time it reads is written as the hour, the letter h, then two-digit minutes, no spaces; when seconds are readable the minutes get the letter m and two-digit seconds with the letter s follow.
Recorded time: 8h52
